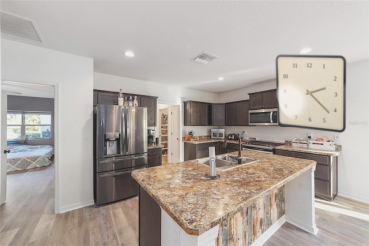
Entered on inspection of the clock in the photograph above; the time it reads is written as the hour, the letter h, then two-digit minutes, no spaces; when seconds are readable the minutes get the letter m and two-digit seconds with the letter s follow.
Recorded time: 2h22
